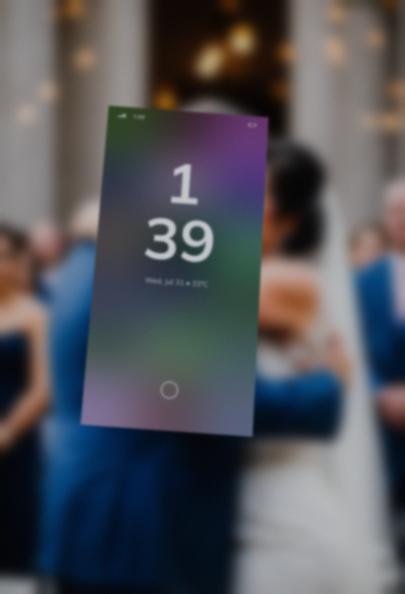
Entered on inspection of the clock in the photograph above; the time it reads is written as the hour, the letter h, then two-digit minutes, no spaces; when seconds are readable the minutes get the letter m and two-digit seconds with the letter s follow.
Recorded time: 1h39
